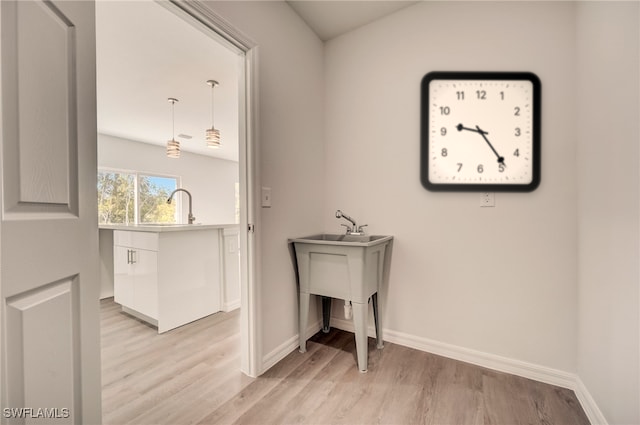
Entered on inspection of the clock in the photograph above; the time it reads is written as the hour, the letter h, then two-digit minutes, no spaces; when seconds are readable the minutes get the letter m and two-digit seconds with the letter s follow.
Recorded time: 9h24
